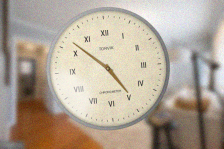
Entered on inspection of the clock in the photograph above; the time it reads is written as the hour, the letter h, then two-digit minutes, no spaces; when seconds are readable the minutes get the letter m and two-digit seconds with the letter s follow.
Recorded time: 4h52
